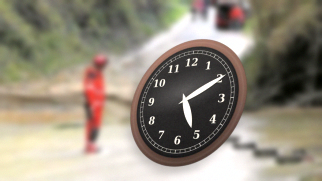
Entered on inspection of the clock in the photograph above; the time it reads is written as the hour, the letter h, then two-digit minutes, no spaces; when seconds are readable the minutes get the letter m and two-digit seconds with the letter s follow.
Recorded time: 5h10
